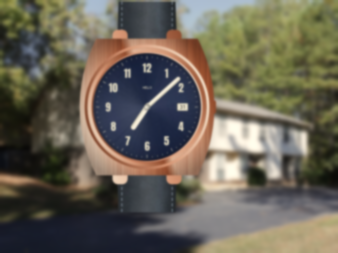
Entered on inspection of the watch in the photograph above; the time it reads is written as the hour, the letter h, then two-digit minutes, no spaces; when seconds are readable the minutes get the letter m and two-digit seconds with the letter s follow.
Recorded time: 7h08
